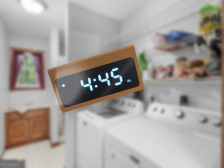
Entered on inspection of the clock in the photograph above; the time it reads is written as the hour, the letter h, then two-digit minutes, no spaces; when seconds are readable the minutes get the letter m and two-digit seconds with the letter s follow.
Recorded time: 4h45
